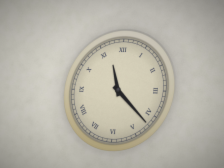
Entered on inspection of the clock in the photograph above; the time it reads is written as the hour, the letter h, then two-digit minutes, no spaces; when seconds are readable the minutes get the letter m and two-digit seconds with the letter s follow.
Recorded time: 11h22
